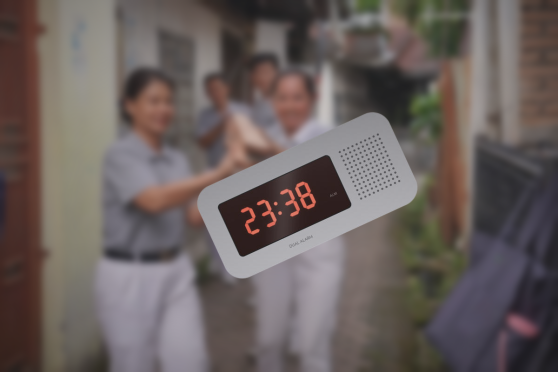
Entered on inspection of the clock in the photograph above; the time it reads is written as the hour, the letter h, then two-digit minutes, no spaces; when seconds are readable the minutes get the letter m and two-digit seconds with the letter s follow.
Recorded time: 23h38
